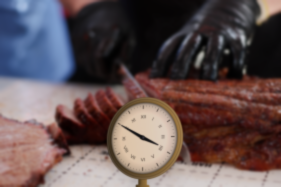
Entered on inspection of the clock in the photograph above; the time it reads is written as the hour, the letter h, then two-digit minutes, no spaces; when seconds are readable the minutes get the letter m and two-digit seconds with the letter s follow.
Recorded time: 3h50
